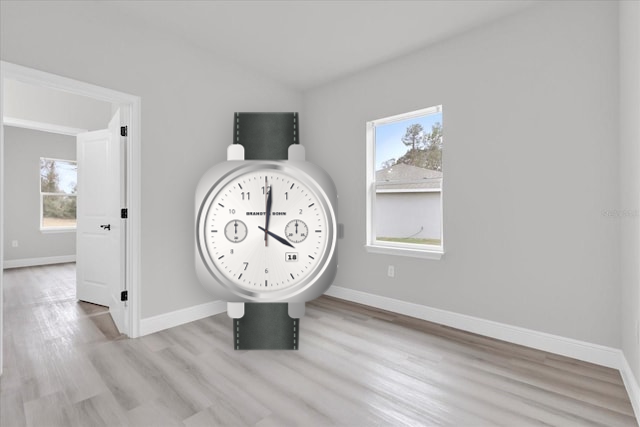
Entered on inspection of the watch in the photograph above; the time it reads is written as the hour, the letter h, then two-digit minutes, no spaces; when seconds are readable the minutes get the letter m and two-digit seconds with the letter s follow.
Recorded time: 4h01
